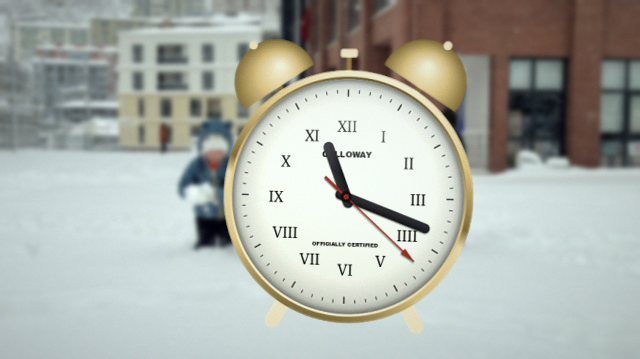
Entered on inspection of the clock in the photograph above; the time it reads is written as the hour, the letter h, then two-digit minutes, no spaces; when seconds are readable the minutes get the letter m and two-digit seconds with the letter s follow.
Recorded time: 11h18m22s
